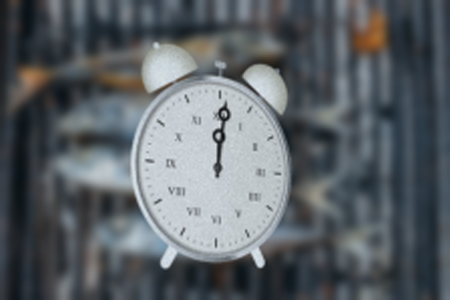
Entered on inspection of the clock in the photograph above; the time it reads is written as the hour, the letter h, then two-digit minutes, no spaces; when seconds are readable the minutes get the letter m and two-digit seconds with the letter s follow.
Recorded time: 12h01
